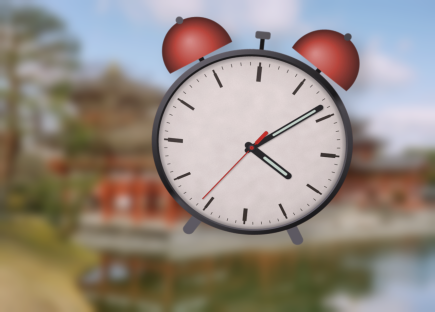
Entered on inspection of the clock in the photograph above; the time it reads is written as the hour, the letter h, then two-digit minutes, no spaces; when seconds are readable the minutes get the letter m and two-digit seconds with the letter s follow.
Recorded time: 4h08m36s
